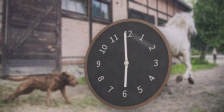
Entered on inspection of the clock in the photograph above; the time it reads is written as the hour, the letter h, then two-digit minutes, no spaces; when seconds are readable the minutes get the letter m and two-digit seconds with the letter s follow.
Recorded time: 5h59
